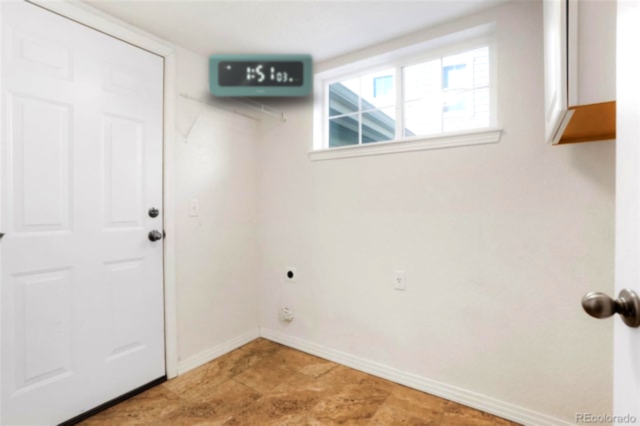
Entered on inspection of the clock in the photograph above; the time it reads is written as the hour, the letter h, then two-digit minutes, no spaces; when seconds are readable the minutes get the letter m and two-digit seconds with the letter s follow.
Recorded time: 1h51
